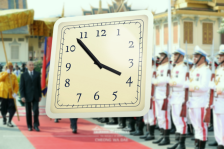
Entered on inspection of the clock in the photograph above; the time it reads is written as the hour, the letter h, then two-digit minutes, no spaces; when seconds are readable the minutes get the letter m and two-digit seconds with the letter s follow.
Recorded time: 3h53
